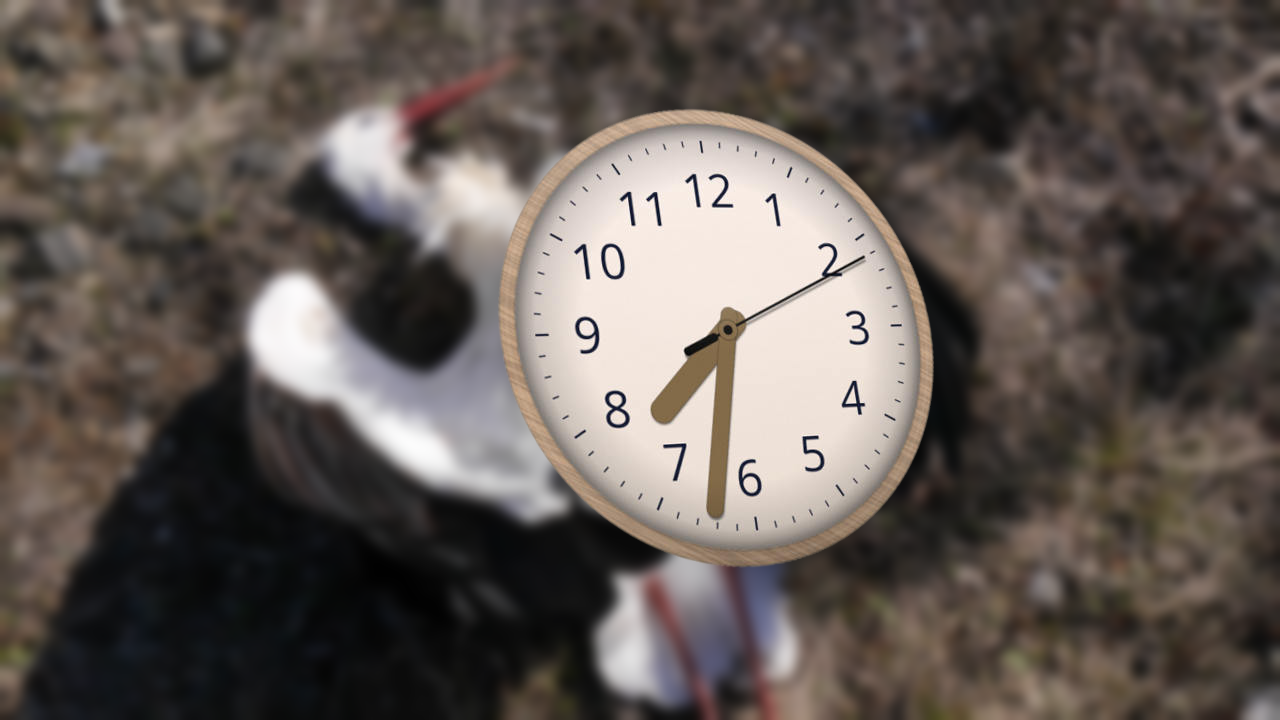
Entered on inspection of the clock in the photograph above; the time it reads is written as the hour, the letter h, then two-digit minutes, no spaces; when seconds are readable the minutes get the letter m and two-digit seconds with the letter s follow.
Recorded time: 7h32m11s
